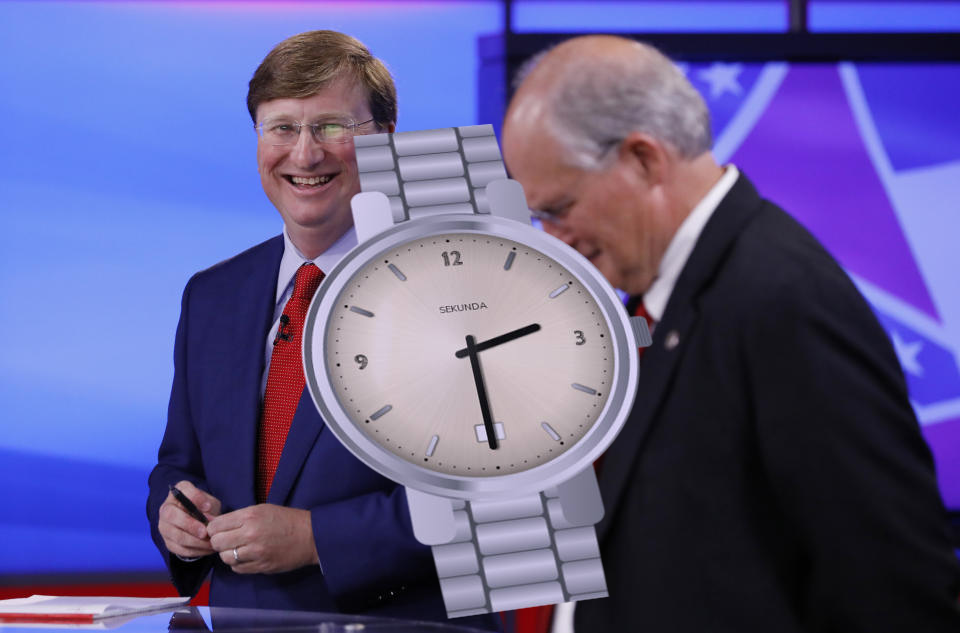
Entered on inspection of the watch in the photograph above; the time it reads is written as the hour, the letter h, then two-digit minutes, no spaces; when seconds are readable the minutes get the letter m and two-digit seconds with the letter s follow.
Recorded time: 2h30
